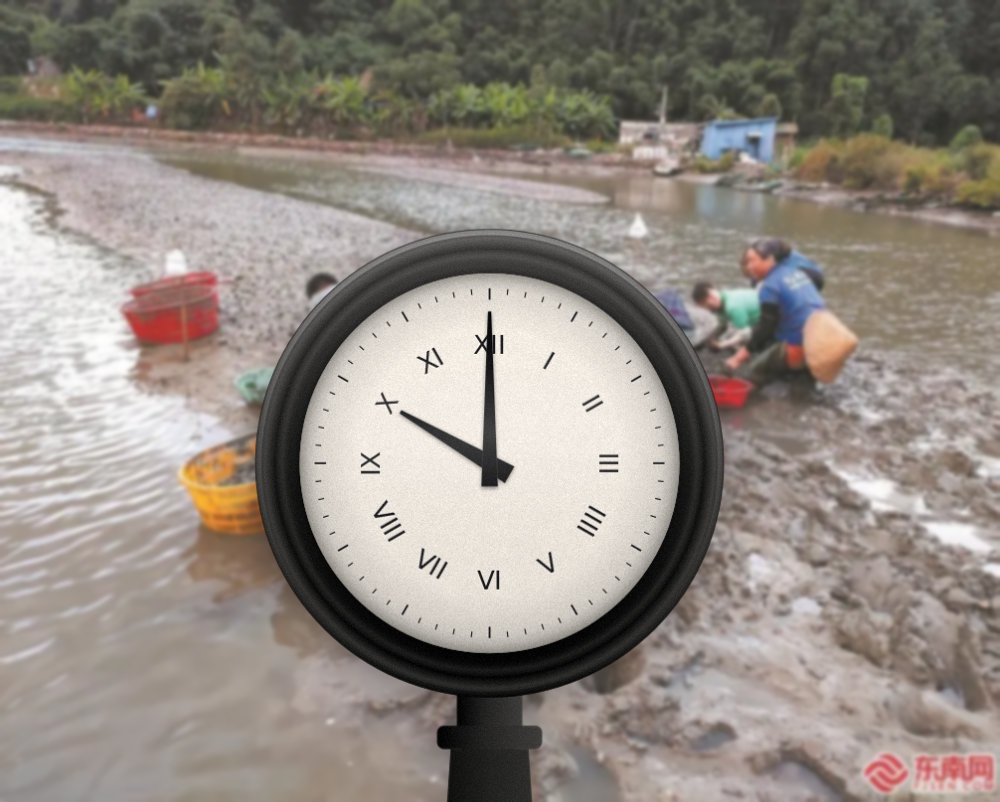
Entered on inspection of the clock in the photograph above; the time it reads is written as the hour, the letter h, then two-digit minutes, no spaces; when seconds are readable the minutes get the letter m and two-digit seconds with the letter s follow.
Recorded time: 10h00
